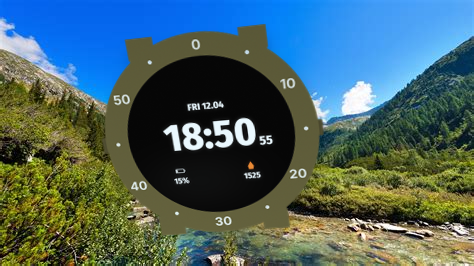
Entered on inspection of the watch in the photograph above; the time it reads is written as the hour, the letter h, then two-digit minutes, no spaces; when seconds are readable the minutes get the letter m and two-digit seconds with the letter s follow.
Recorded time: 18h50m55s
